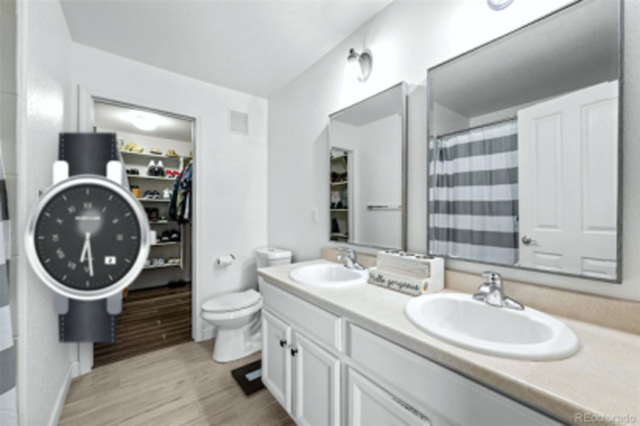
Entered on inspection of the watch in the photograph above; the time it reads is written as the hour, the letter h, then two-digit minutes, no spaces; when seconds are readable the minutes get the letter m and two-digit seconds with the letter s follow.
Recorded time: 6h29
